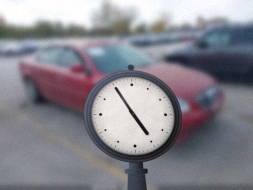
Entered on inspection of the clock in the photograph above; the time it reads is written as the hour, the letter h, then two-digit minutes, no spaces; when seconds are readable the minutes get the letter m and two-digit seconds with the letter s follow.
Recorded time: 4h55
